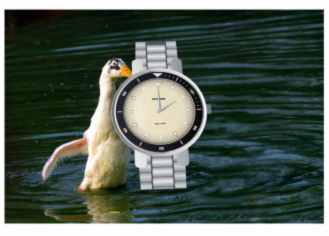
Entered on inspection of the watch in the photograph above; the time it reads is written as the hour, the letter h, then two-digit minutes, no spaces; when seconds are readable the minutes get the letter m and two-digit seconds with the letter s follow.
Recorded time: 2h00
